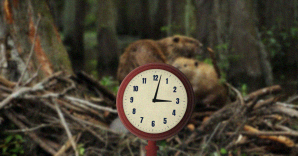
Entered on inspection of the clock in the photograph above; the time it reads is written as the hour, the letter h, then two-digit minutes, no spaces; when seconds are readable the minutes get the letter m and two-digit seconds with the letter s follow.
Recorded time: 3h02
